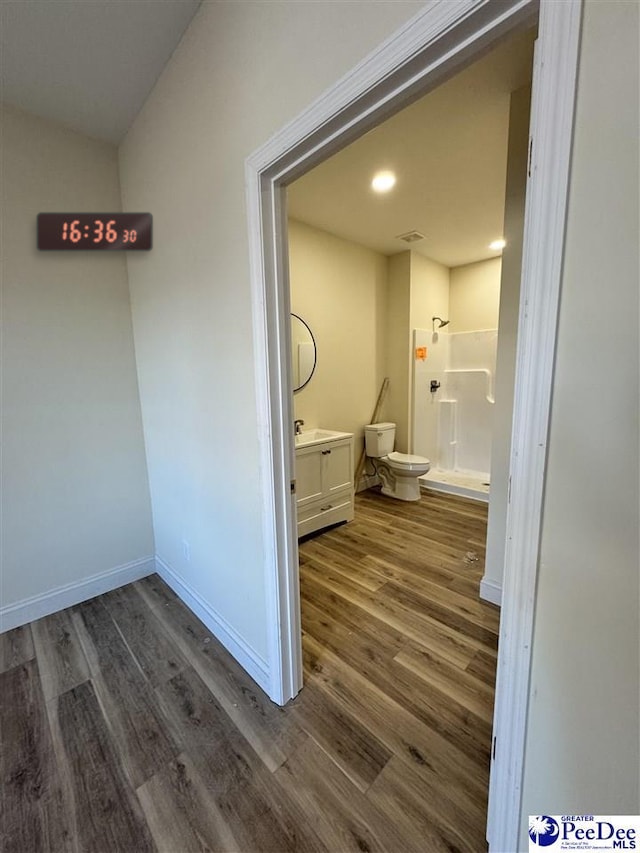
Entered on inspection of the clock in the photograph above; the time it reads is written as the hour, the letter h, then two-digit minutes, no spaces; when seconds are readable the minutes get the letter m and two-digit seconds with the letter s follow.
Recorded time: 16h36m30s
